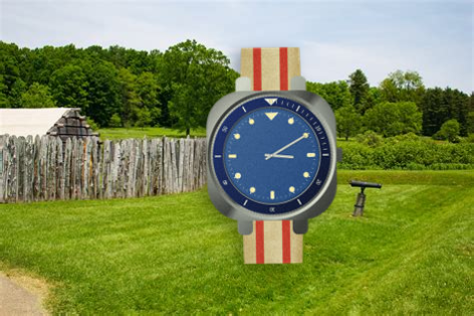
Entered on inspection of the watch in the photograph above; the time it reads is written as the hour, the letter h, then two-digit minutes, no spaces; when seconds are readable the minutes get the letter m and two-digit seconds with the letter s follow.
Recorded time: 3h10
